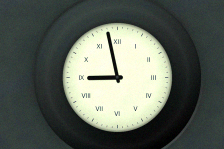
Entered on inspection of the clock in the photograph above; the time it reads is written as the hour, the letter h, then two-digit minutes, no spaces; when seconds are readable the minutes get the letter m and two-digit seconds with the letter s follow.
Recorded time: 8h58
